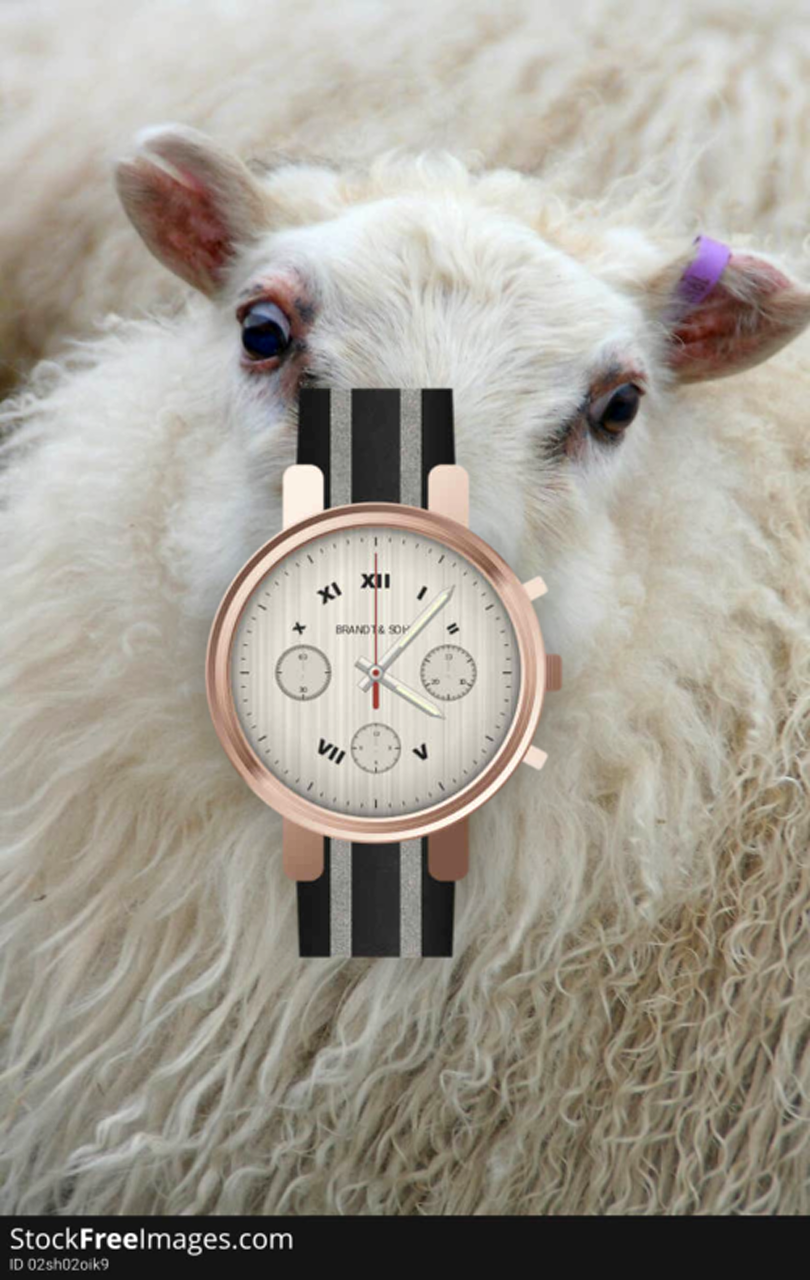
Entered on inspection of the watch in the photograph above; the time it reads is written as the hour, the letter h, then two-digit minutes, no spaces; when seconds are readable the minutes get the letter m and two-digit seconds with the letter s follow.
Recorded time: 4h07
